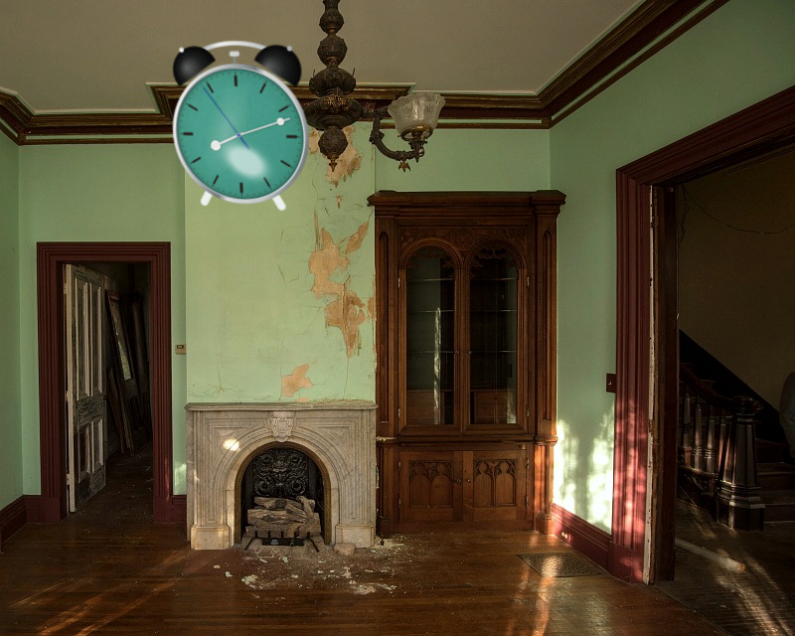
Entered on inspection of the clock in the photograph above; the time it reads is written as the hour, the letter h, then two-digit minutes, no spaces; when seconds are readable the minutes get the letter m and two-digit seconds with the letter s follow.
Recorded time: 8h11m54s
